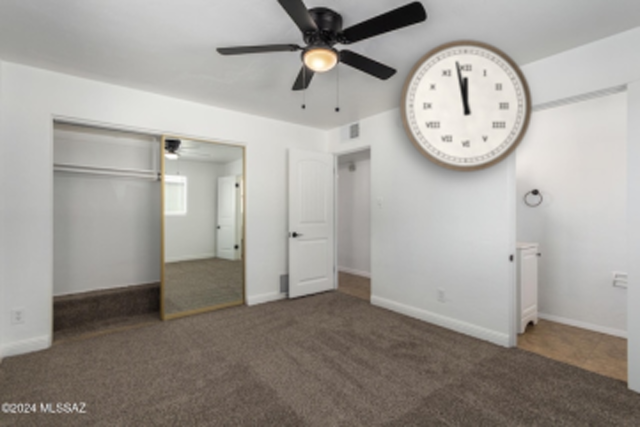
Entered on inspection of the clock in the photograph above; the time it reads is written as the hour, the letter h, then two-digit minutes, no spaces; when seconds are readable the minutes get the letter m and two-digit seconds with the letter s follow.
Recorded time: 11h58
